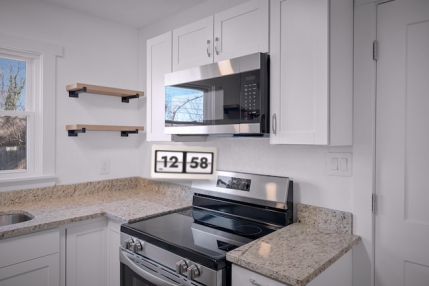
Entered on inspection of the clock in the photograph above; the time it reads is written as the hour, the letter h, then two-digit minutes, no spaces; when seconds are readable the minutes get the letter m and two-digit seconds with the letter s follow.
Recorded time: 12h58
